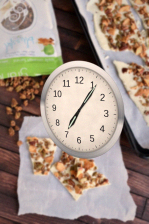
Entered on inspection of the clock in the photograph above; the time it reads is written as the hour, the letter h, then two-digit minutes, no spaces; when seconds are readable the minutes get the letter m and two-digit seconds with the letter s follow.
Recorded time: 7h06
